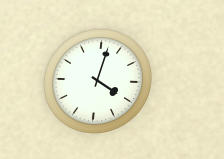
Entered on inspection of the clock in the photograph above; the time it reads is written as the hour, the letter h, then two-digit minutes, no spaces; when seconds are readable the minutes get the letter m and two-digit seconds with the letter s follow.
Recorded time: 4h02
